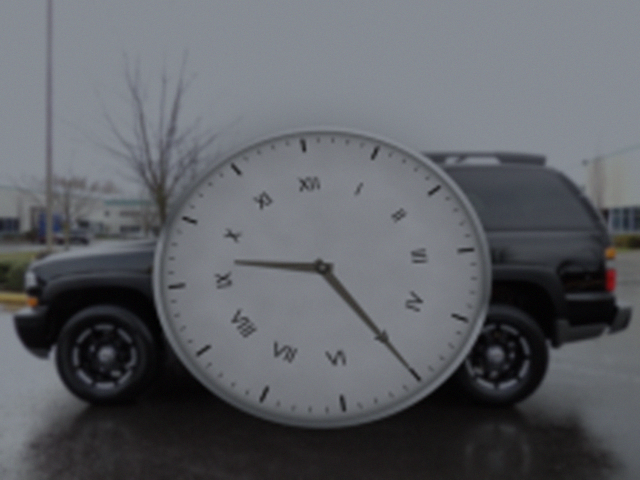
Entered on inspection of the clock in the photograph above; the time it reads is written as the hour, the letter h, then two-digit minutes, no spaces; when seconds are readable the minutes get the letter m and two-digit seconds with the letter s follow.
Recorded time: 9h25
